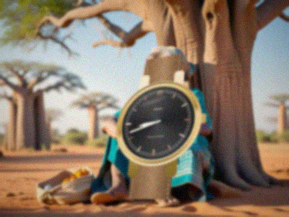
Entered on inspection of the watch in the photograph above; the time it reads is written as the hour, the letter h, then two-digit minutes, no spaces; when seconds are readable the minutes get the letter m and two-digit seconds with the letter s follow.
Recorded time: 8h42
